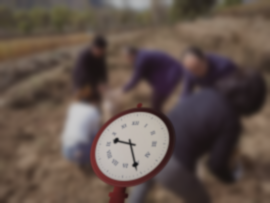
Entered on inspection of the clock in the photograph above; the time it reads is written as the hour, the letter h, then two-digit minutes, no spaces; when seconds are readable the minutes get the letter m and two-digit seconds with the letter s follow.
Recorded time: 9h26
